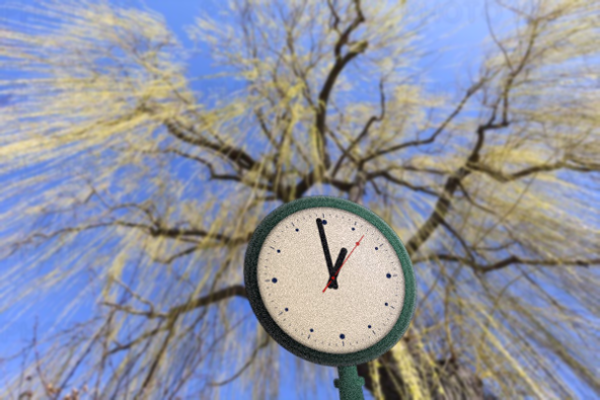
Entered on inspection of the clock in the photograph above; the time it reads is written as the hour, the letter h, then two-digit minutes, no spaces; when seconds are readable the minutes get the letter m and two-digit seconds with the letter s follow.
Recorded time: 12h59m07s
